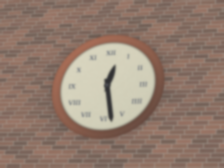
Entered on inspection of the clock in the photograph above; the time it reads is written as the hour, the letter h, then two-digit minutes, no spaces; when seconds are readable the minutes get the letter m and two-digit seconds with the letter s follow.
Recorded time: 12h28
